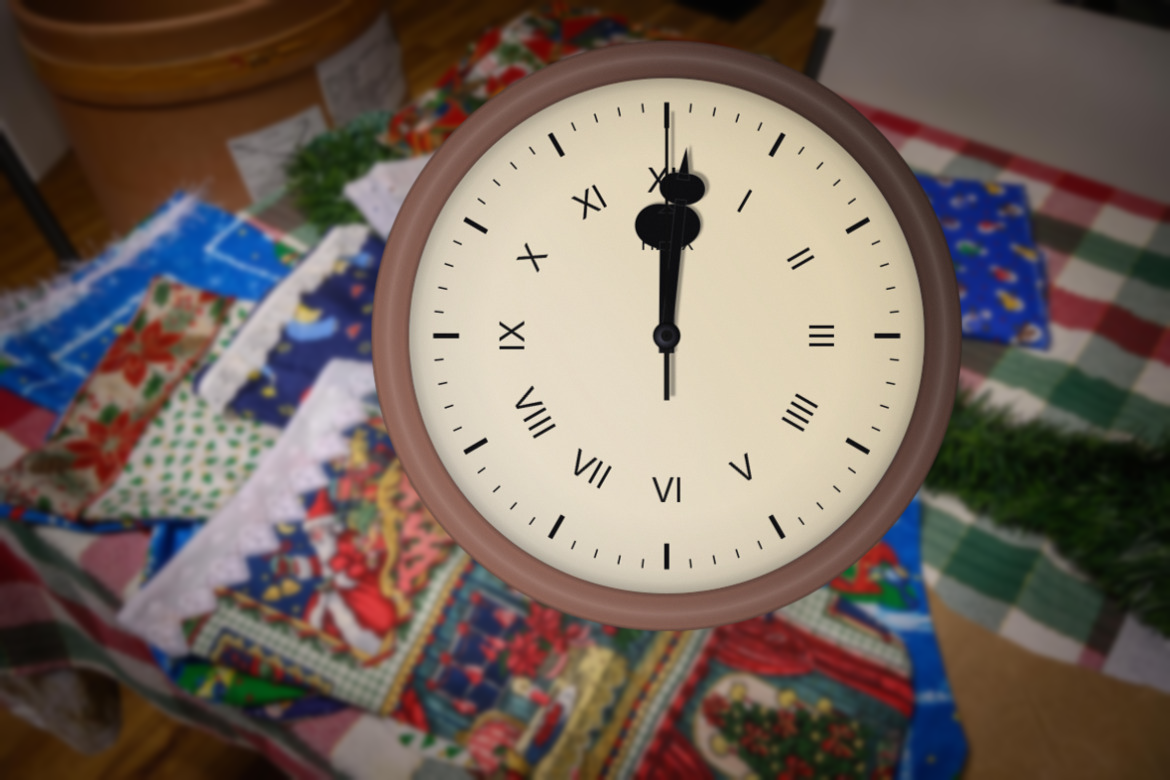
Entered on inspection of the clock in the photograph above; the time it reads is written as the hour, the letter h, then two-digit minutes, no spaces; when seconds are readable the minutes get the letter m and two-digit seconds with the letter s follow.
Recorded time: 12h01m00s
